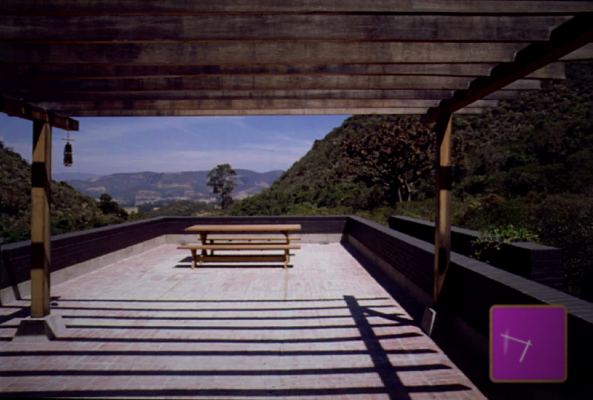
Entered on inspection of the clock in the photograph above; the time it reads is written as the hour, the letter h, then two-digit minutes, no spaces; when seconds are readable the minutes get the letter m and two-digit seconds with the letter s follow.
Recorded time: 6h48
